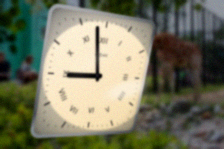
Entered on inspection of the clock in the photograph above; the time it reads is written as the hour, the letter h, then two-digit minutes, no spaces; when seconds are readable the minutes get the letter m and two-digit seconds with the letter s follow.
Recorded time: 8h58
